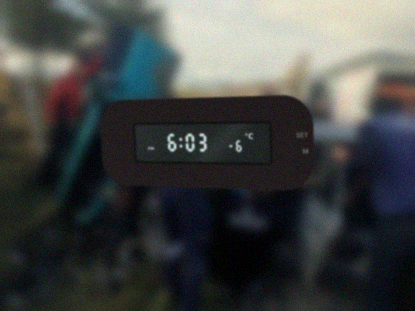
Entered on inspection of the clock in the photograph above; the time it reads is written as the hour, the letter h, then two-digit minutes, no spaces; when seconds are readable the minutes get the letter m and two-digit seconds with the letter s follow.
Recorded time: 6h03
